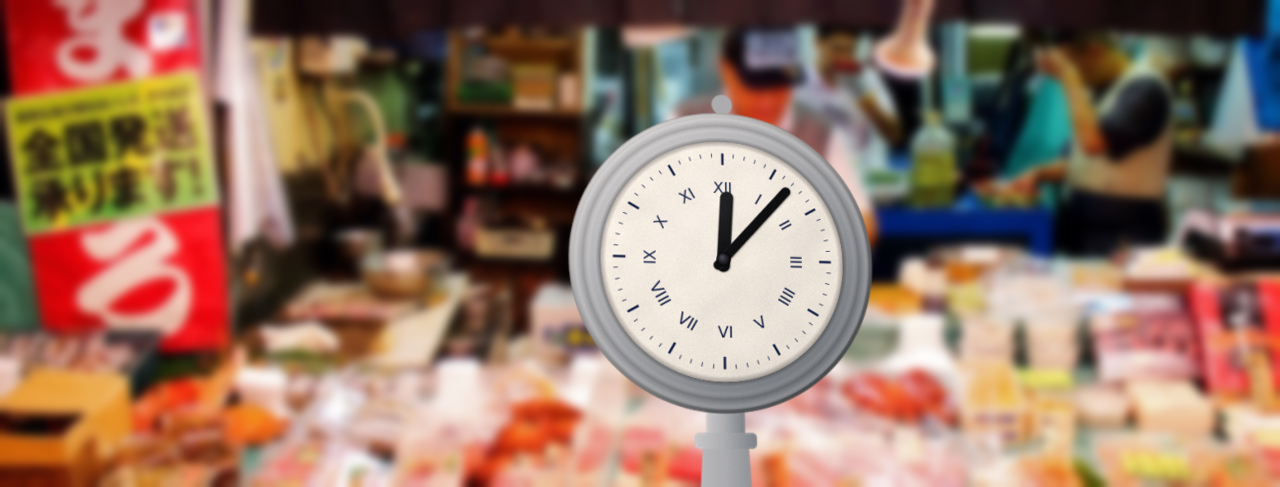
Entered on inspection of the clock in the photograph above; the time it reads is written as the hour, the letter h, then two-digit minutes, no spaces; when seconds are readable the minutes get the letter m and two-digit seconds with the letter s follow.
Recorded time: 12h07
